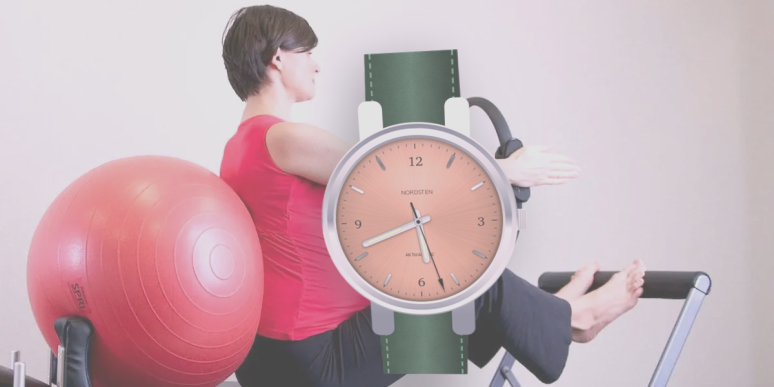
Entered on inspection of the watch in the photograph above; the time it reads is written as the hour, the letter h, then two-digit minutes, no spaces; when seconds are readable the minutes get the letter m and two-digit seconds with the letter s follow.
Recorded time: 5h41m27s
